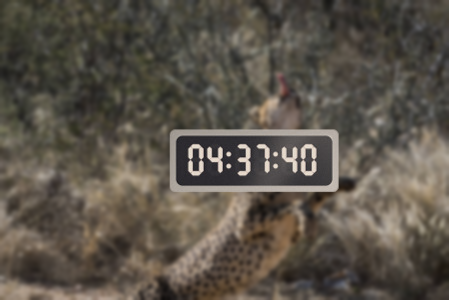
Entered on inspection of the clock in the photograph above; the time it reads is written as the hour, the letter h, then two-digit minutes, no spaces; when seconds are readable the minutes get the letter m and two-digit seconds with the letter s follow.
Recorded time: 4h37m40s
